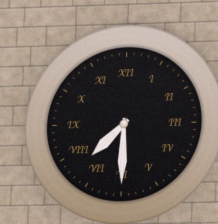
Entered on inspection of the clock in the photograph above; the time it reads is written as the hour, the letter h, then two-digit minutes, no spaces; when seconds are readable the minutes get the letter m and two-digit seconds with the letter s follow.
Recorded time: 7h30
